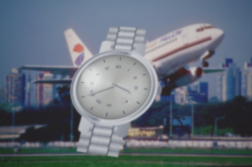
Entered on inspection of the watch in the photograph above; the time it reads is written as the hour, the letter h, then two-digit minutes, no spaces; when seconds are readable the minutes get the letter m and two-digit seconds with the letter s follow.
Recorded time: 3h40
